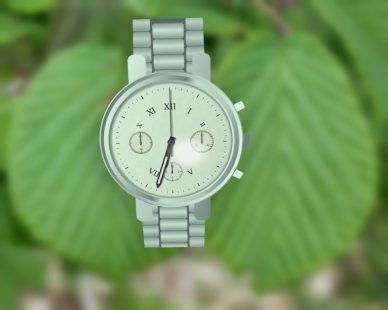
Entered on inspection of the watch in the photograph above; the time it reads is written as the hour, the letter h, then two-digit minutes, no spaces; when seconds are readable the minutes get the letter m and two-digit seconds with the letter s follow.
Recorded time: 6h33
